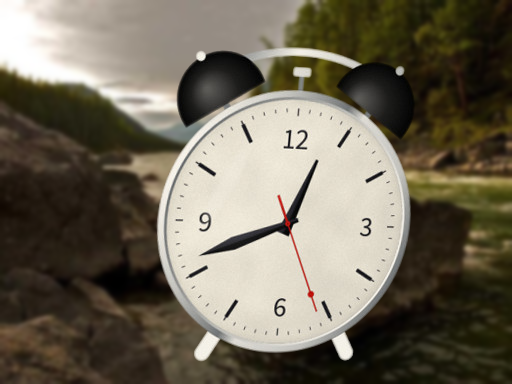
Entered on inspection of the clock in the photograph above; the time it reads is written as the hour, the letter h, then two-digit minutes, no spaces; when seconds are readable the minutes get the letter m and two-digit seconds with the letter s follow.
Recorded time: 12h41m26s
